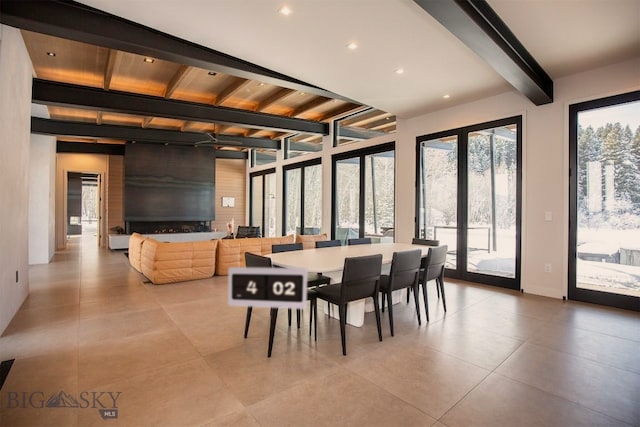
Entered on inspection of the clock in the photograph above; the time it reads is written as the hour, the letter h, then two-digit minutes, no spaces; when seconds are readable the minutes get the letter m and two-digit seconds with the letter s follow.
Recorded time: 4h02
